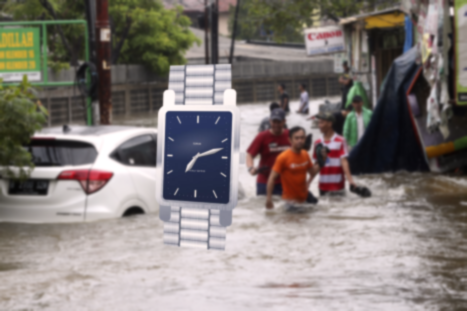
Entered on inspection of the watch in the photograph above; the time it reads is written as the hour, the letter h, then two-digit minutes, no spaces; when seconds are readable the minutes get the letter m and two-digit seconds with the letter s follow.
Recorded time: 7h12
